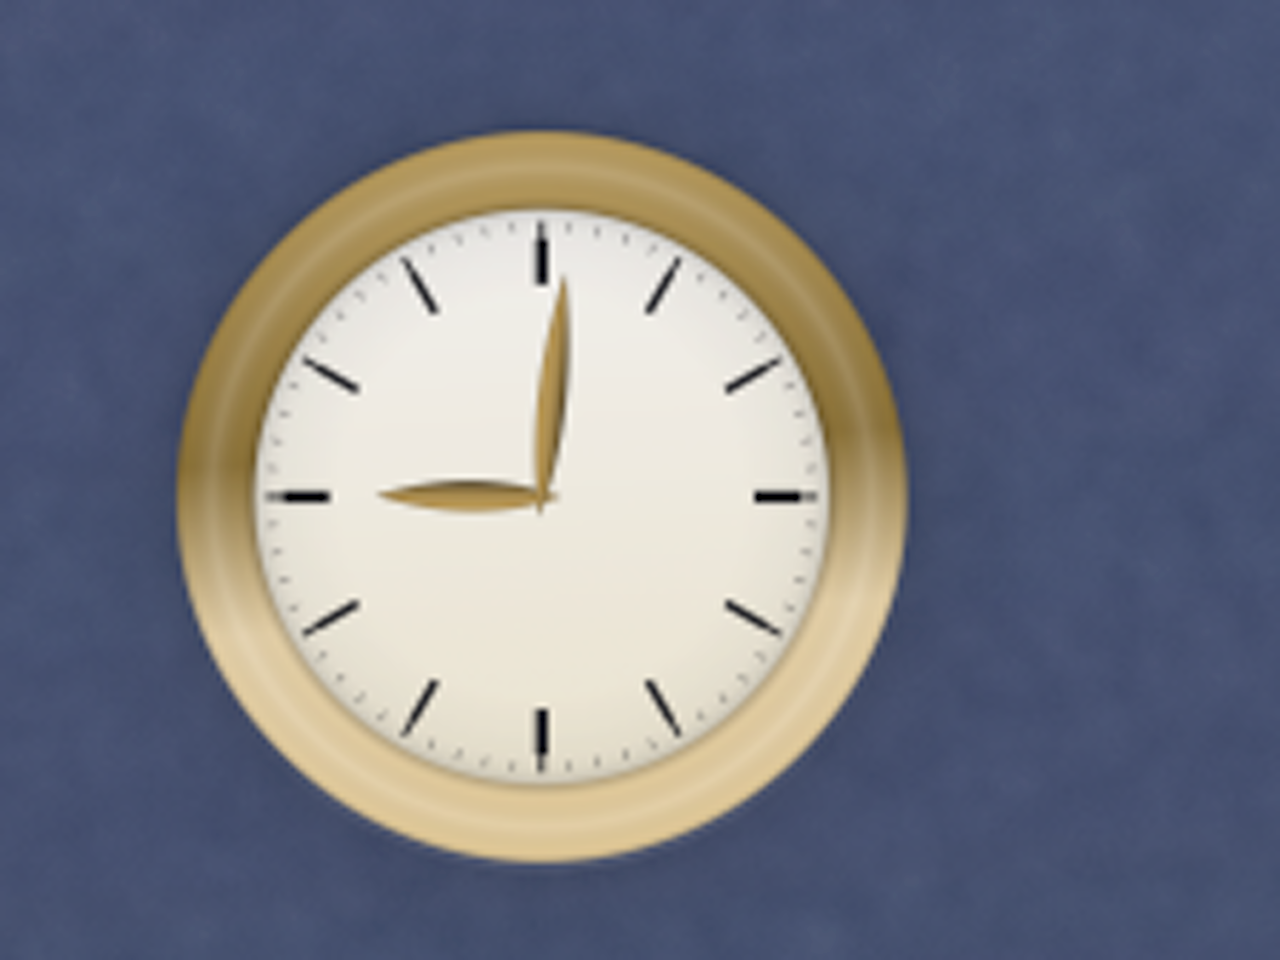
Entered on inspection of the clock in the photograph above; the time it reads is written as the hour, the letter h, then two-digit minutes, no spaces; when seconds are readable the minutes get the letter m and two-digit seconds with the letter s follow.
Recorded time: 9h01
